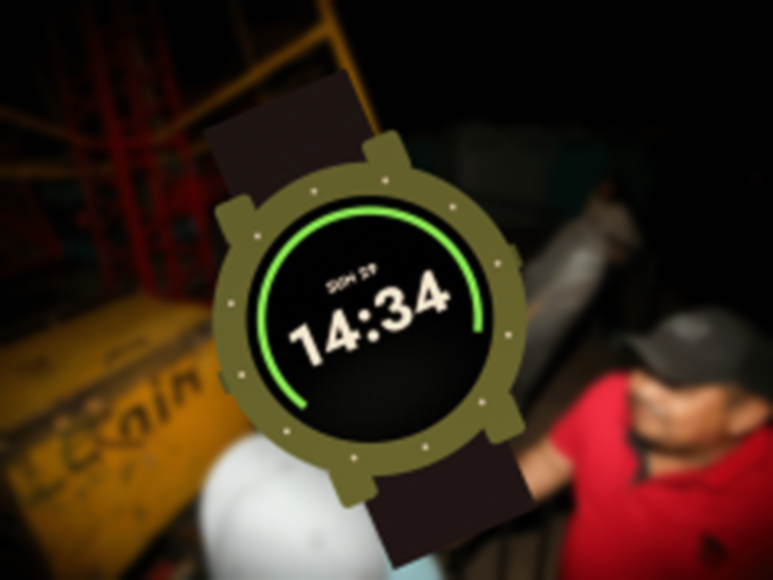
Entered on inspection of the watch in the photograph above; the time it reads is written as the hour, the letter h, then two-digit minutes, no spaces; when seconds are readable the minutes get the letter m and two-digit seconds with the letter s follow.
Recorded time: 14h34
